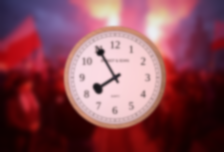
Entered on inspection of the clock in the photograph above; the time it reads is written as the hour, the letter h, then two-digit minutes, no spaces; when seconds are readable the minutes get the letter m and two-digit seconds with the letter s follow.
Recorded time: 7h55
